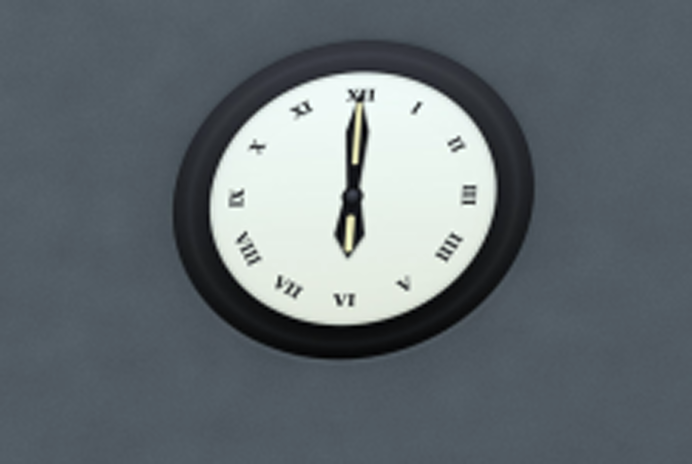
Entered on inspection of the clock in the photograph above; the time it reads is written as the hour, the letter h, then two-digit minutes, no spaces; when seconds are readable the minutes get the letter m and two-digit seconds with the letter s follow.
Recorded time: 6h00
